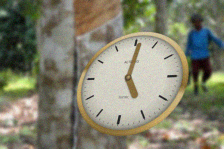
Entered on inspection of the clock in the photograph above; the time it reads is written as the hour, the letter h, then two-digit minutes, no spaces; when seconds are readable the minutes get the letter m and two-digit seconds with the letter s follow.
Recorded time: 5h01
